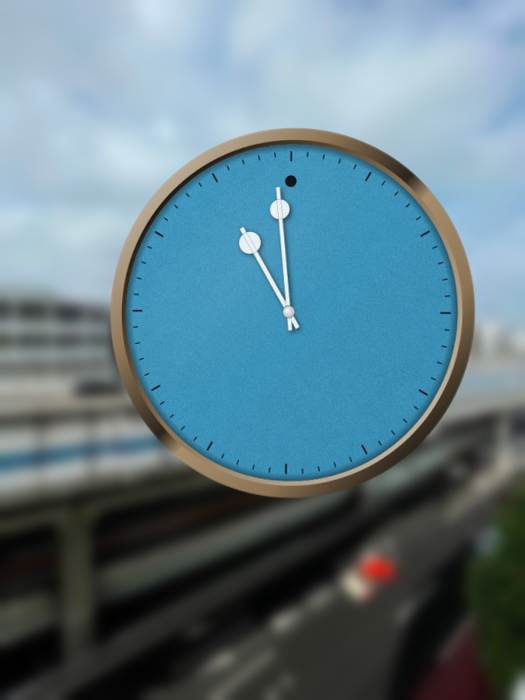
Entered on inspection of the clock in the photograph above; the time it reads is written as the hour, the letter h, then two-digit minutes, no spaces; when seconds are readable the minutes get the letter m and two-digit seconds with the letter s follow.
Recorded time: 10h59
